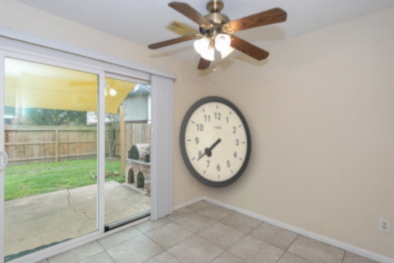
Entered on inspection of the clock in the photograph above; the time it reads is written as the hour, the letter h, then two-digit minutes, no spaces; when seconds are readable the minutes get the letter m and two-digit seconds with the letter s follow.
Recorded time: 7h39
